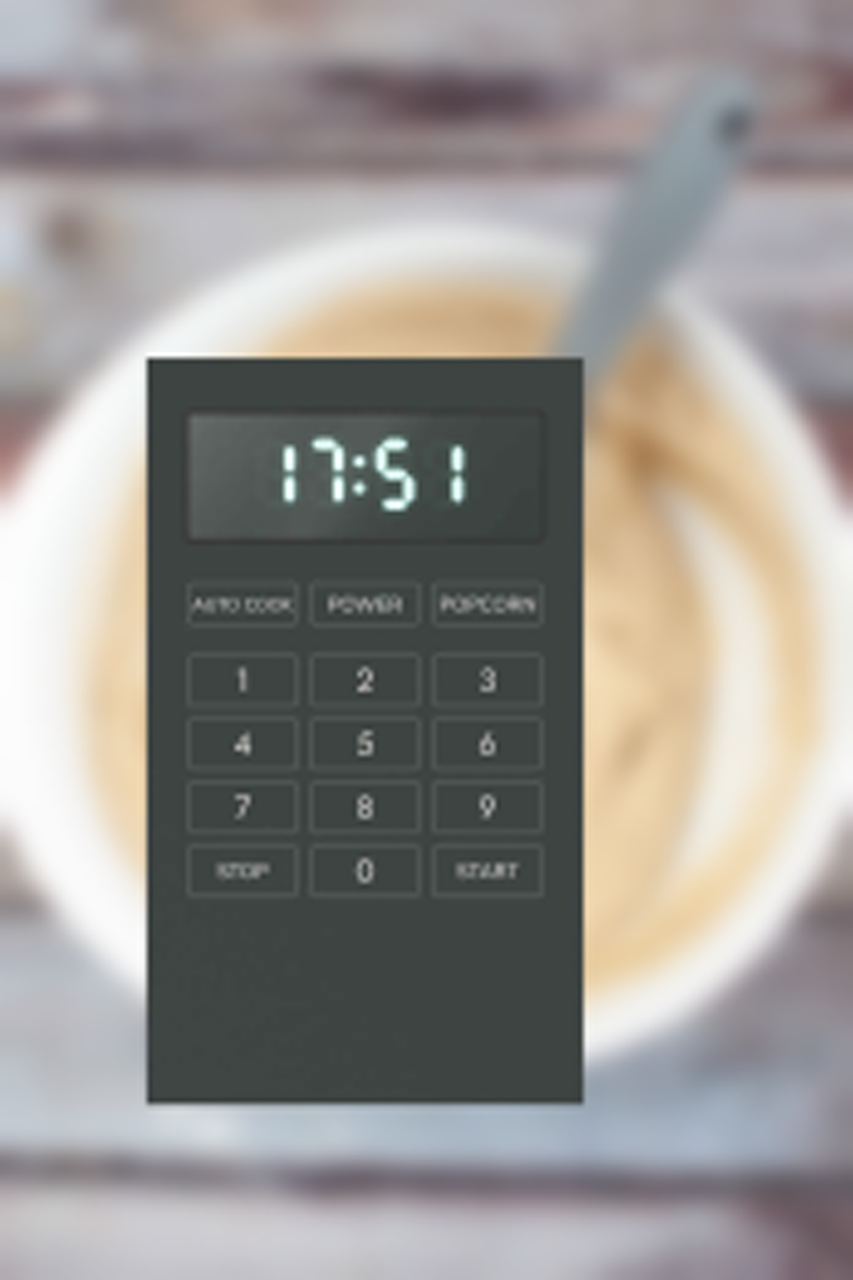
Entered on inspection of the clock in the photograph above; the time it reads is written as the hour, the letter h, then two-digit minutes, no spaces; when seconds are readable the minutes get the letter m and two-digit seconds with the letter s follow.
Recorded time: 17h51
